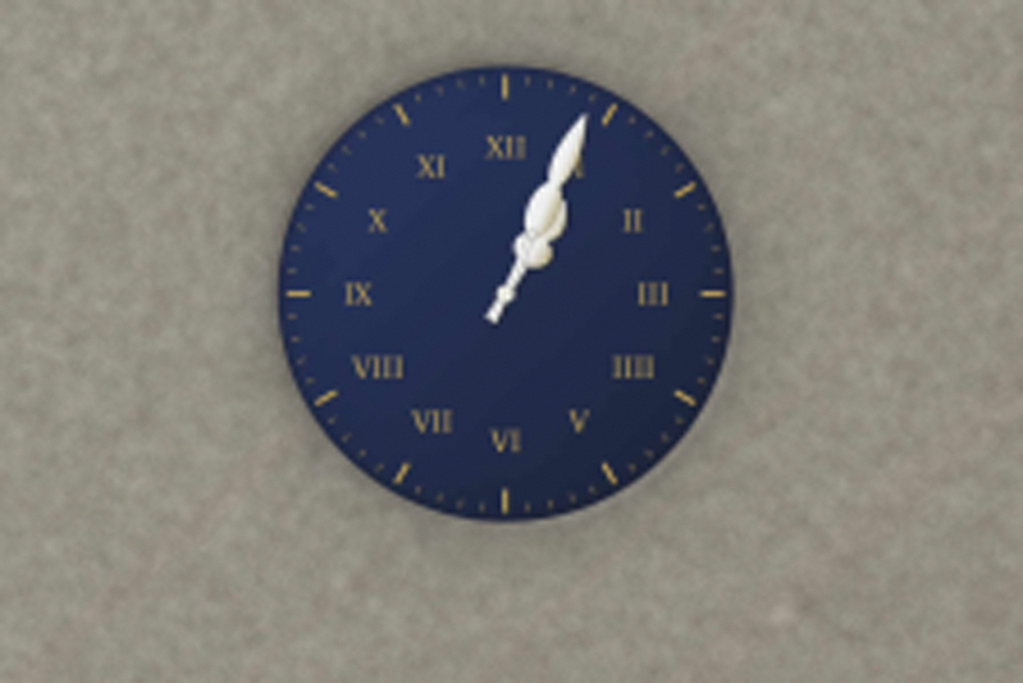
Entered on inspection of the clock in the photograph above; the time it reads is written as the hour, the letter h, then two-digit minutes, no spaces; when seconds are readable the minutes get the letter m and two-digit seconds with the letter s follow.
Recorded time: 1h04
